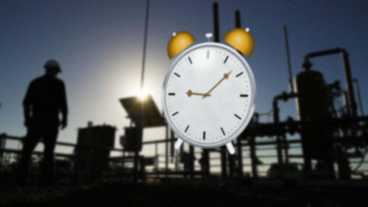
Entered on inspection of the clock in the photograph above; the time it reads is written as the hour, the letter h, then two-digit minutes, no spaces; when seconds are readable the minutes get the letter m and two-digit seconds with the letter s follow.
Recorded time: 9h08
